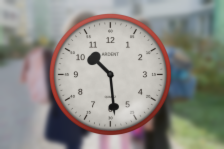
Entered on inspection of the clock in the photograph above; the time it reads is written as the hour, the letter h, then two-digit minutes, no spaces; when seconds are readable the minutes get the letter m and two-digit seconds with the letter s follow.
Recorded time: 10h29
